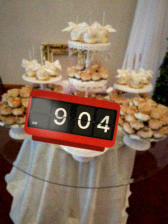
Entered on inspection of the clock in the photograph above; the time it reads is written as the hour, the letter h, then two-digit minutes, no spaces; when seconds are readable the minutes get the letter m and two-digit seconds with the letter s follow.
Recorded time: 9h04
